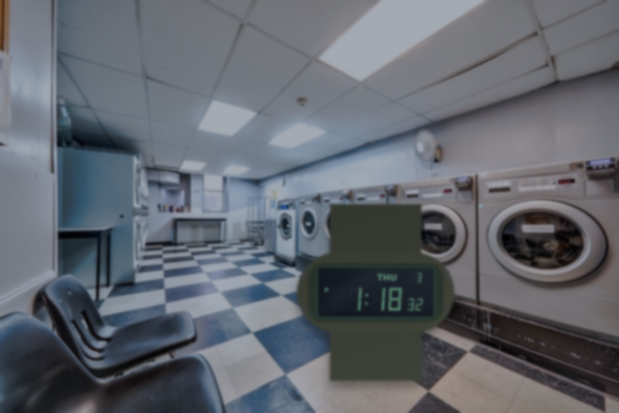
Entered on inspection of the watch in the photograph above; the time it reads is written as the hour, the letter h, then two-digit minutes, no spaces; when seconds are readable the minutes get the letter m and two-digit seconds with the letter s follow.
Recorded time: 1h18m32s
